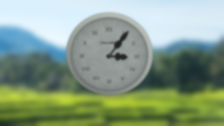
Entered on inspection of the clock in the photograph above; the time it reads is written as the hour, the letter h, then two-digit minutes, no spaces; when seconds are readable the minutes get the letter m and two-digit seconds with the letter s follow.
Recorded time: 3h06
